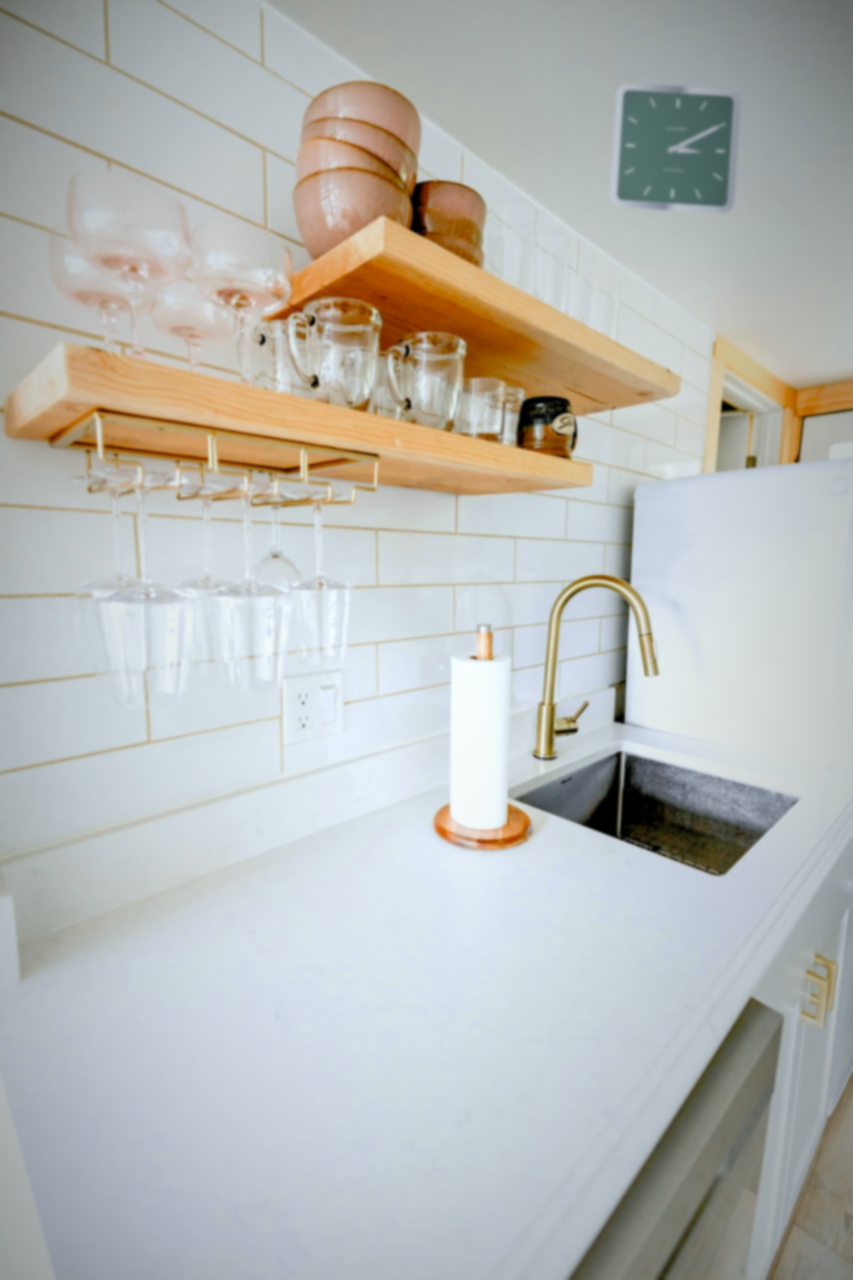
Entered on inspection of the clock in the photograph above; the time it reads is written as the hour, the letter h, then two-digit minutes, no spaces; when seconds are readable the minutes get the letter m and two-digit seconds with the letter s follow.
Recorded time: 3h10
